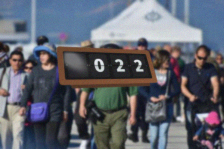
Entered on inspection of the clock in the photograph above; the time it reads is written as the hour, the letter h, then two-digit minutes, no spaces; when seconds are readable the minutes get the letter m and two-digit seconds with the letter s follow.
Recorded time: 0h22
